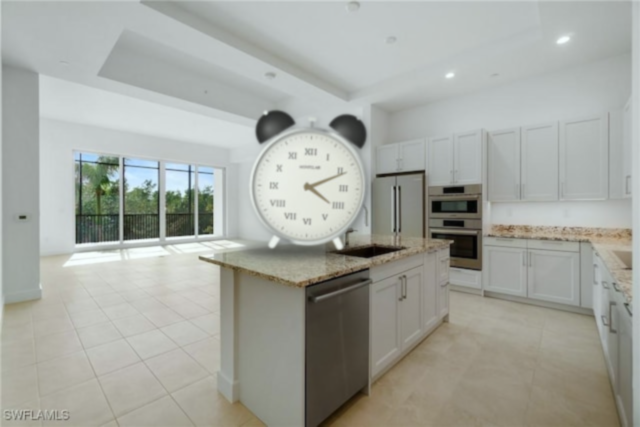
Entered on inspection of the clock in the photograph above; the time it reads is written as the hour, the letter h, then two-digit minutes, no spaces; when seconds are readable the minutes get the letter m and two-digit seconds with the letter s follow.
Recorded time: 4h11
